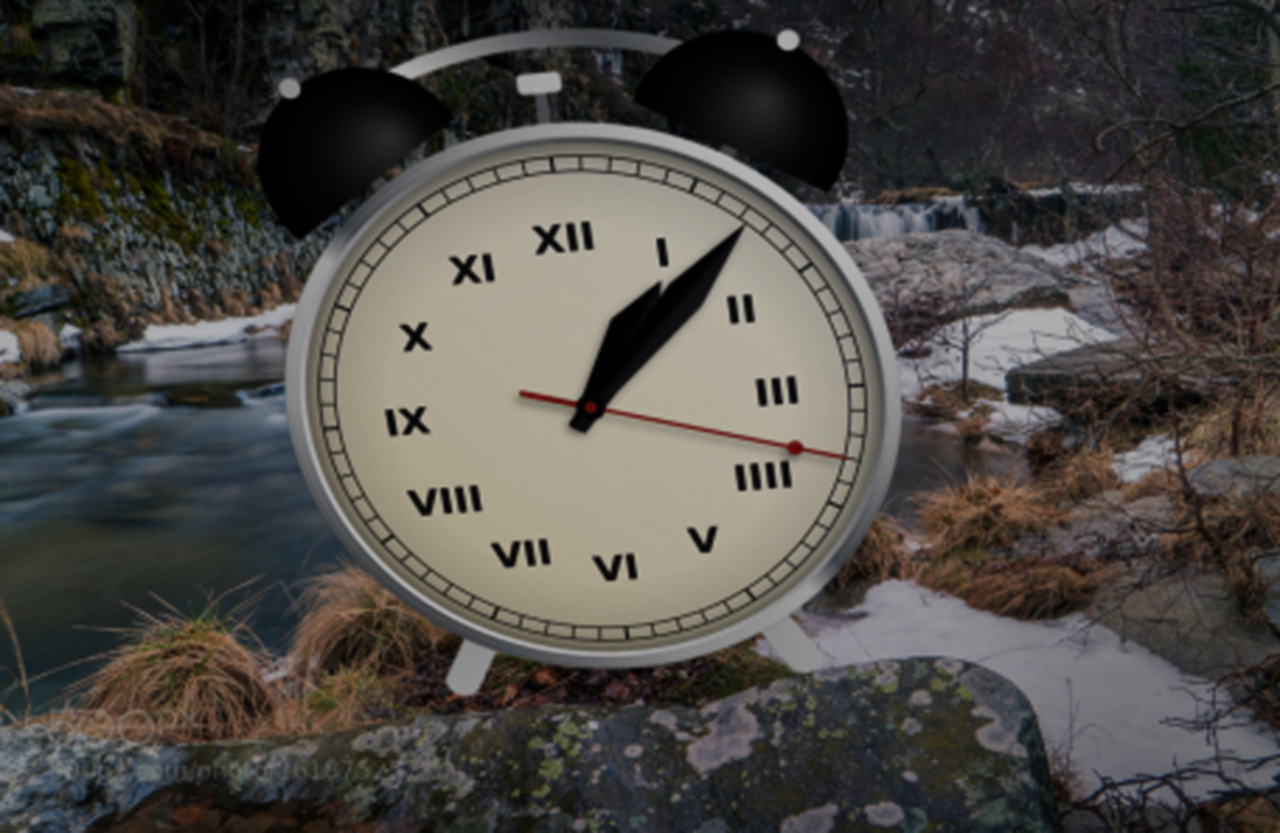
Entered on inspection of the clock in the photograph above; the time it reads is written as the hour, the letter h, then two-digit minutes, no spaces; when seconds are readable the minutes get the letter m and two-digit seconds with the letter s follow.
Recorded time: 1h07m18s
